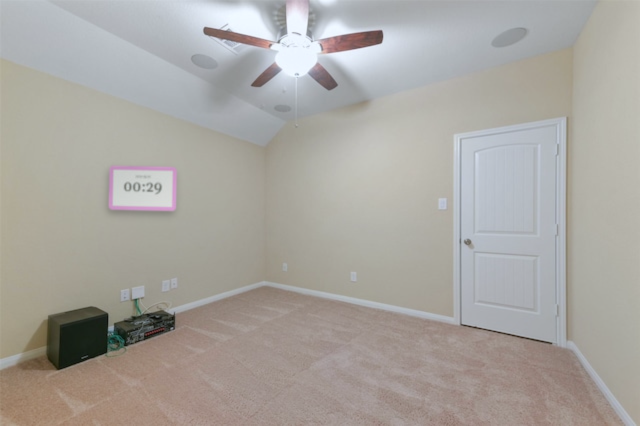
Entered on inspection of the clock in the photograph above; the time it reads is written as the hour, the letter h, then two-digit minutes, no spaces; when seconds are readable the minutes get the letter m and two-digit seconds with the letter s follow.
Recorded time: 0h29
